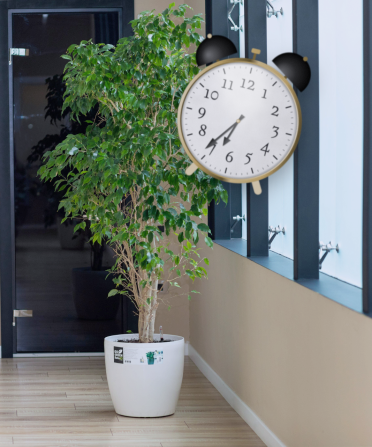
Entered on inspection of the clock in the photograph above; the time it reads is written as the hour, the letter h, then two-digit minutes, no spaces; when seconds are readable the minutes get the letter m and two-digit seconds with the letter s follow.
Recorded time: 6h36
